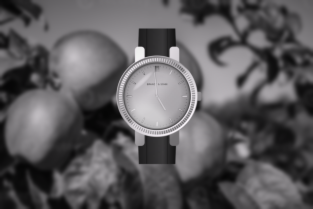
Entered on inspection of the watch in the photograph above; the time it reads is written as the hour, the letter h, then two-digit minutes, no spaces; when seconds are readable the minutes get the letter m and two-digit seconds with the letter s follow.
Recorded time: 4h59
